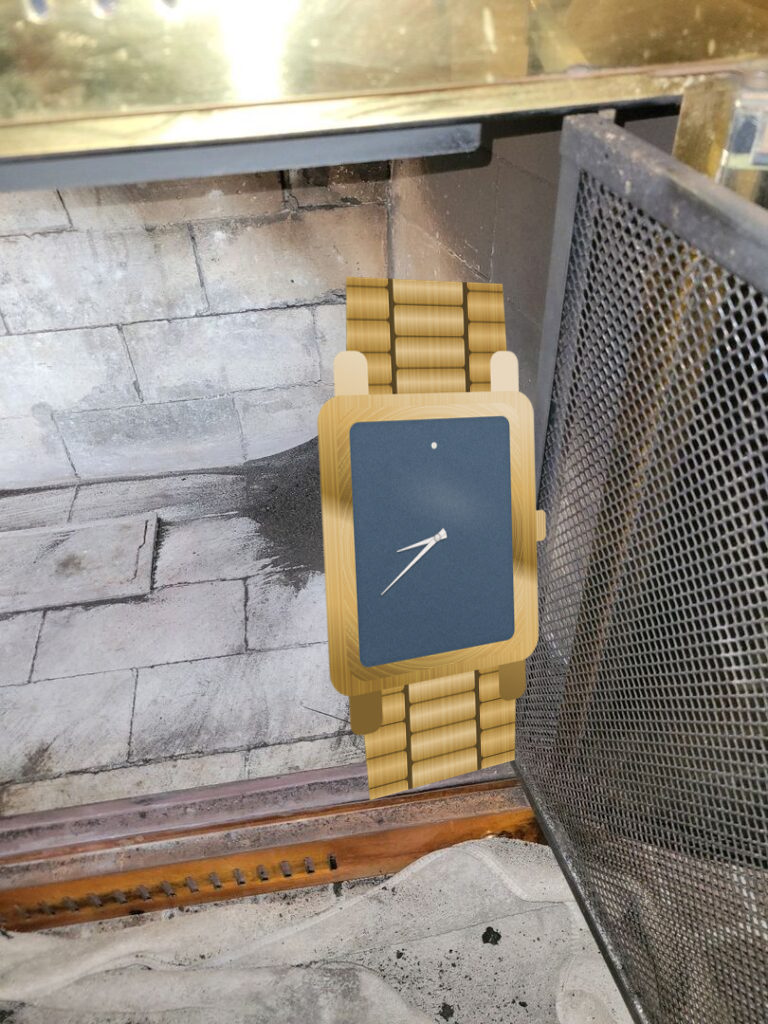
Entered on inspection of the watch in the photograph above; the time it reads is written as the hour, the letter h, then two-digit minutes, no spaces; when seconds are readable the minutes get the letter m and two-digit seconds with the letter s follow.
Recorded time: 8h39
